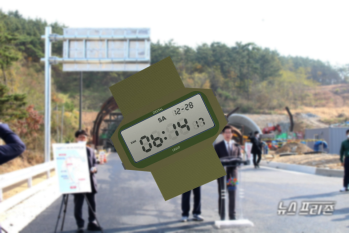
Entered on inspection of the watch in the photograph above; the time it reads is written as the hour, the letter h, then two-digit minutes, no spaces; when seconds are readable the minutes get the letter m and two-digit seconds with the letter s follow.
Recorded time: 6h14m17s
